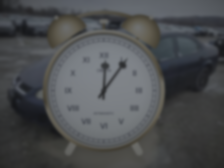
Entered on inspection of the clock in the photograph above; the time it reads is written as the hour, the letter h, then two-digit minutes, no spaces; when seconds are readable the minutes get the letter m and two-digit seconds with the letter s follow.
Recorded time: 12h06
